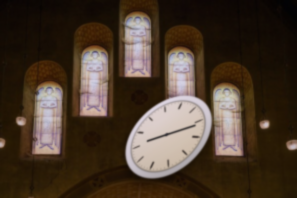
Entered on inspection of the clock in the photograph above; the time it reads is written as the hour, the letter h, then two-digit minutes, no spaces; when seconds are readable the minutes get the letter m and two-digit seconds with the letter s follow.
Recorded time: 8h11
